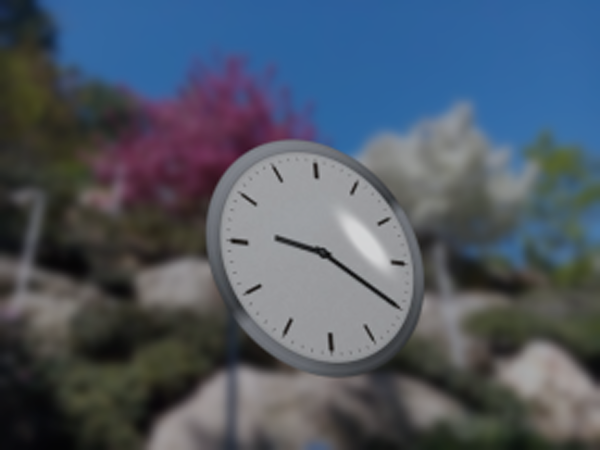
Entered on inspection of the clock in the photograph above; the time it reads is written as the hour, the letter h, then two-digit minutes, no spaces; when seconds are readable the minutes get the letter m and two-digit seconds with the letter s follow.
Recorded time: 9h20
